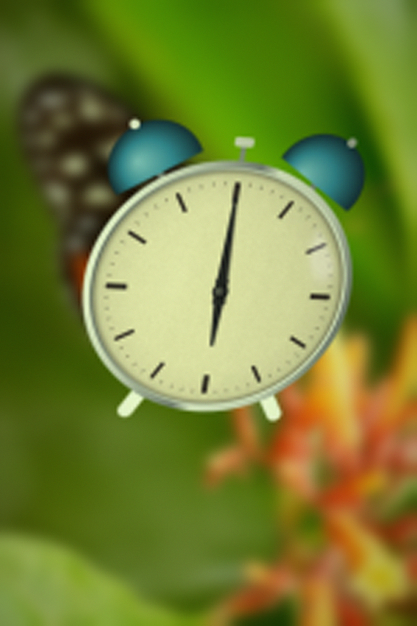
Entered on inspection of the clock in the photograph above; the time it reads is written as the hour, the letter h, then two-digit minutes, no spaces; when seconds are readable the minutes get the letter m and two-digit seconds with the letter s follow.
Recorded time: 6h00
